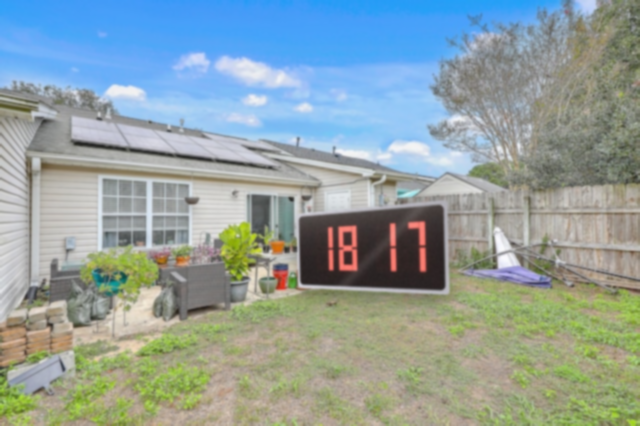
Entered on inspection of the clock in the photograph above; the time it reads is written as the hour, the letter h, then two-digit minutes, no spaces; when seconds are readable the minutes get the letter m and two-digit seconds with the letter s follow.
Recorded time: 18h17
